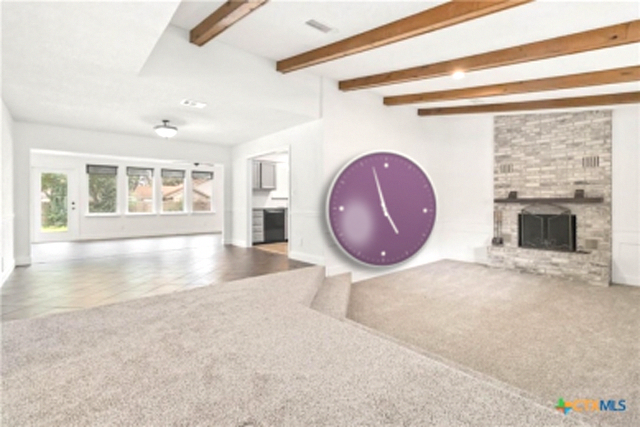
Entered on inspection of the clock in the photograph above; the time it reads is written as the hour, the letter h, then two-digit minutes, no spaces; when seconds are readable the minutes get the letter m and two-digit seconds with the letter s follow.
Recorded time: 4h57
